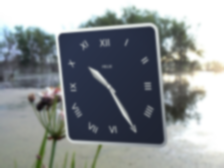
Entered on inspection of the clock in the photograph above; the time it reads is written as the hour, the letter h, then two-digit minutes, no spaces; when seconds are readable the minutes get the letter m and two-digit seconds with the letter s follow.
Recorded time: 10h25
